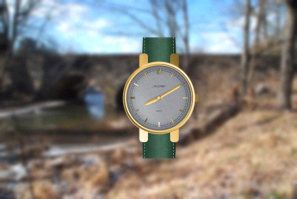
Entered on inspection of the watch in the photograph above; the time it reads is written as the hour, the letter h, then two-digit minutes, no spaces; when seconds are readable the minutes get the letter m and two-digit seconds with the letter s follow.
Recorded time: 8h10
